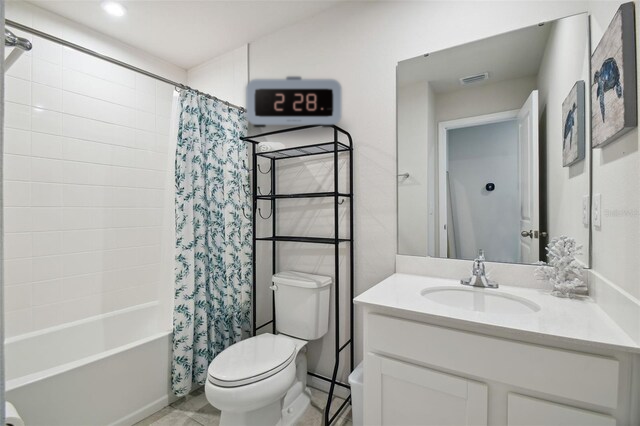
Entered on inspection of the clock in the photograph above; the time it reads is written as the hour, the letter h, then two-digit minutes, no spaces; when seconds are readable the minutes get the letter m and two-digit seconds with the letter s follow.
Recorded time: 2h28
